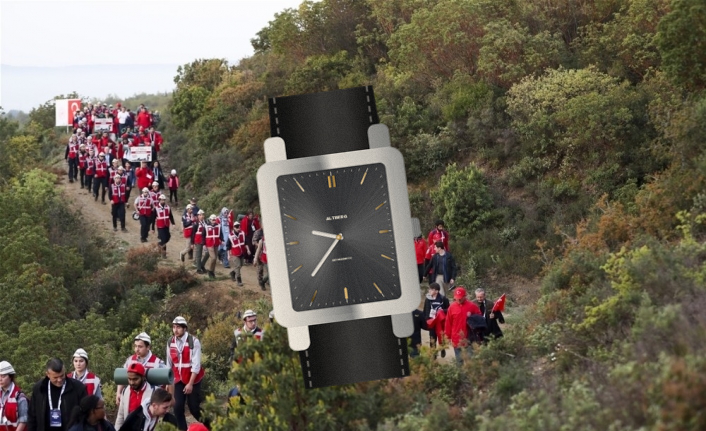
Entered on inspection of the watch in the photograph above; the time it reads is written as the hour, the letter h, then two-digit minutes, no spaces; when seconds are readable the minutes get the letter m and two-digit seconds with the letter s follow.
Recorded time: 9h37
